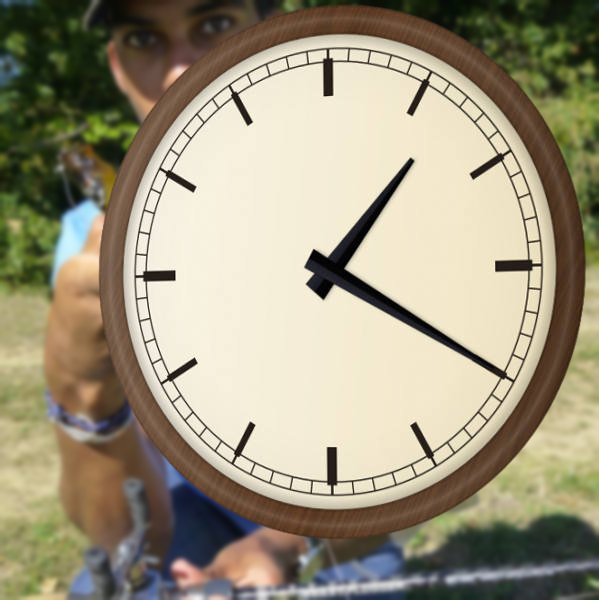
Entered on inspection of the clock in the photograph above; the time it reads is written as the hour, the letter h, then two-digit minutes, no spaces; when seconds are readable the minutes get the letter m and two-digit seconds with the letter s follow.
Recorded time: 1h20
